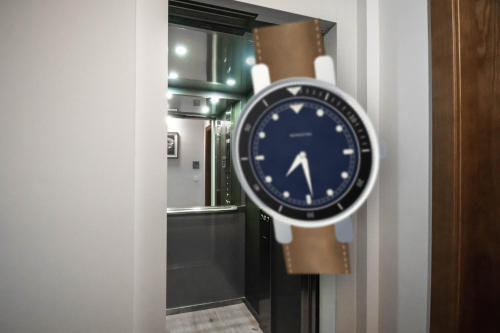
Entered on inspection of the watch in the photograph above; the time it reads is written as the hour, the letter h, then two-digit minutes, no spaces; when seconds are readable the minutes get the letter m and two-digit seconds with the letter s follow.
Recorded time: 7h29
